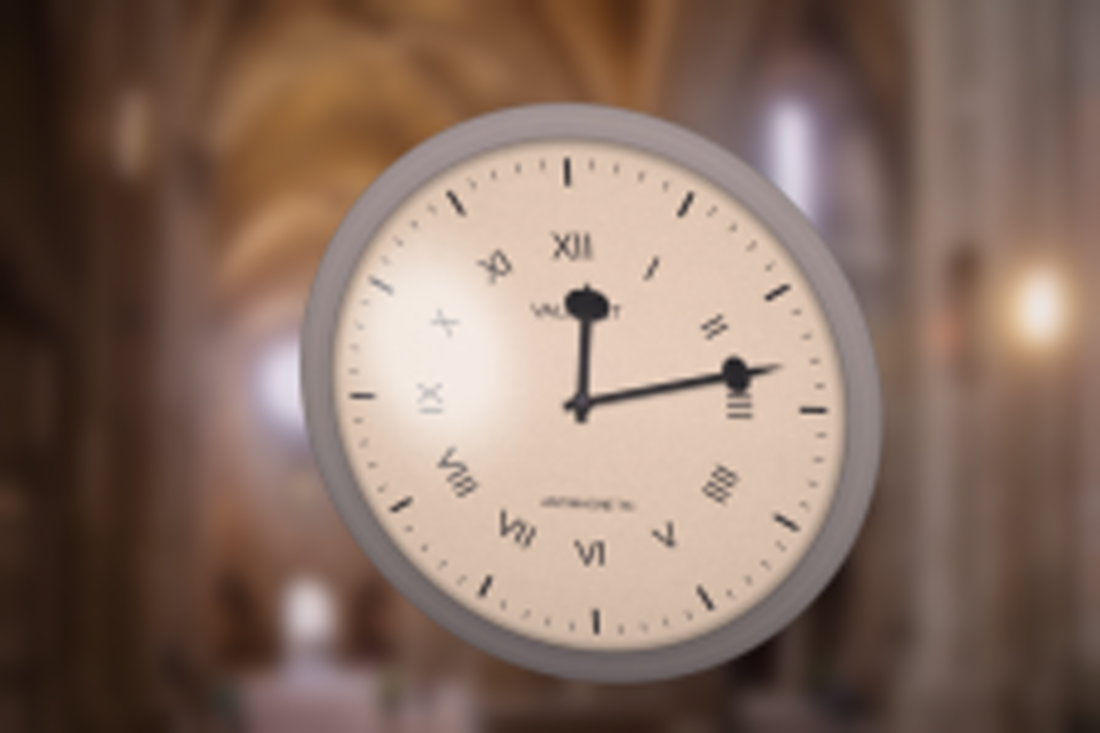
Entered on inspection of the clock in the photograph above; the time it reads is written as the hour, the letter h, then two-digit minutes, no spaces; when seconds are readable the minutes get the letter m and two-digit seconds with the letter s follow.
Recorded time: 12h13
